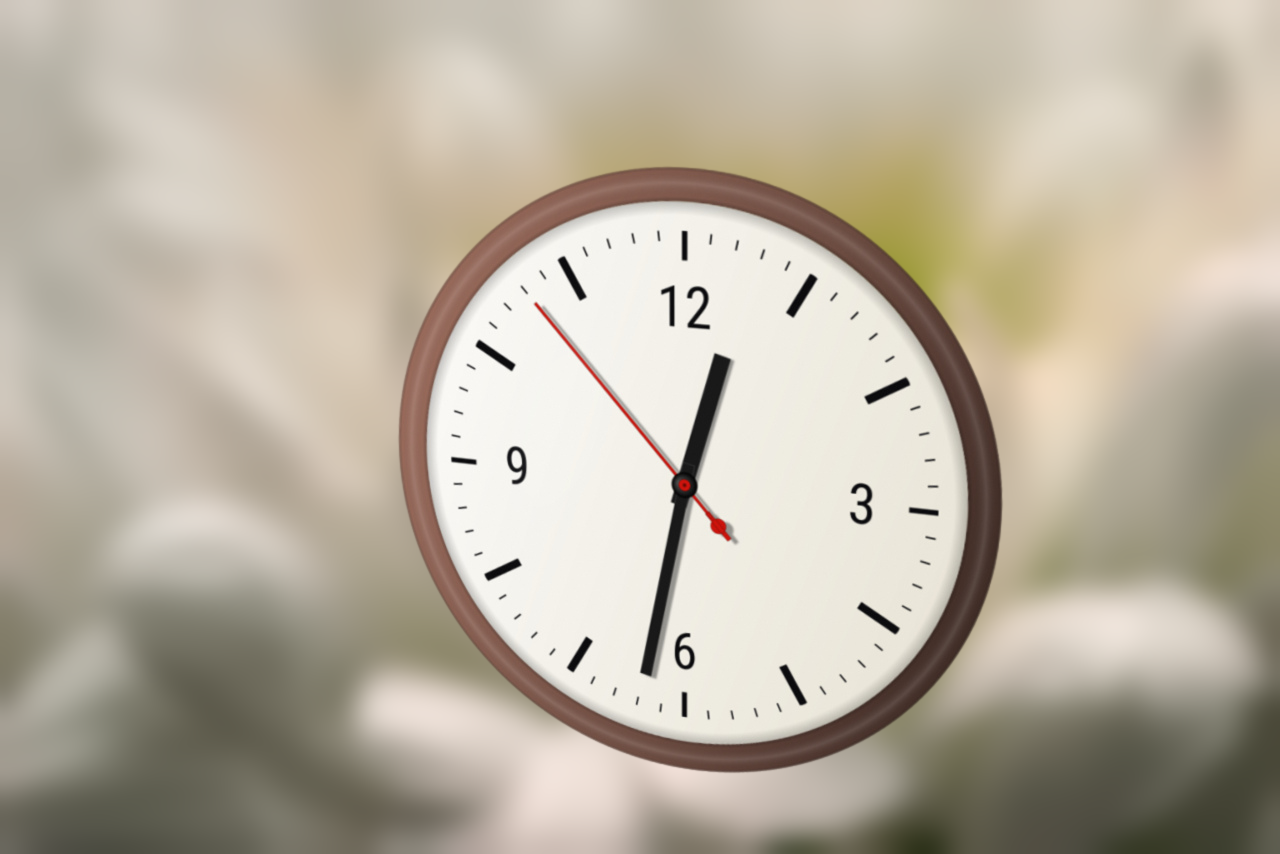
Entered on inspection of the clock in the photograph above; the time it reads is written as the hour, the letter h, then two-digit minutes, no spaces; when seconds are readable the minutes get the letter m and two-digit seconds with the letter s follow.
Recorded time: 12h31m53s
